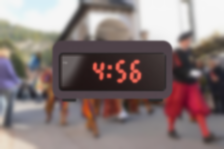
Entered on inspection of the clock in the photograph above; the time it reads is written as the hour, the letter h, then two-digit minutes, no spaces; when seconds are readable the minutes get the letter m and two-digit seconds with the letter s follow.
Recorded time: 4h56
